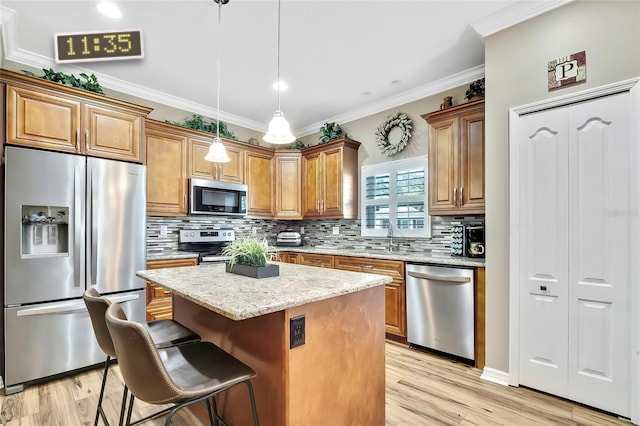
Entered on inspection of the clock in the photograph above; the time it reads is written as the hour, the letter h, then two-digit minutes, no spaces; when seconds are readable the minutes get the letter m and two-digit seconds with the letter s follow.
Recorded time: 11h35
